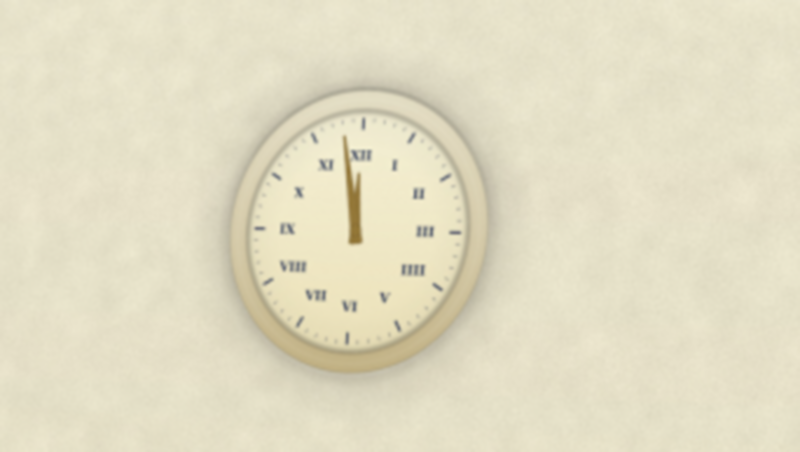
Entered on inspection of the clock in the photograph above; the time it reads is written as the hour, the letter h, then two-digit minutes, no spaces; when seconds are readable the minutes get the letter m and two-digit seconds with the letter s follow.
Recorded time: 11h58
